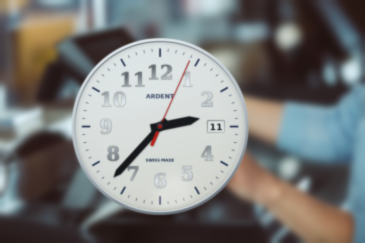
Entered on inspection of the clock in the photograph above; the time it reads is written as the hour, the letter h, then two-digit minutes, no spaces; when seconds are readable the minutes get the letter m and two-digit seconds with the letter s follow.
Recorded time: 2h37m04s
